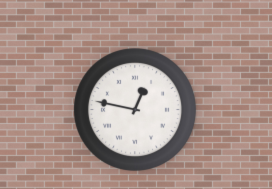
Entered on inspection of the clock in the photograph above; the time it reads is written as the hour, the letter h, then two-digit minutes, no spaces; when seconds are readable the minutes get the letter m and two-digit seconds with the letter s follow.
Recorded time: 12h47
